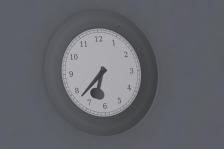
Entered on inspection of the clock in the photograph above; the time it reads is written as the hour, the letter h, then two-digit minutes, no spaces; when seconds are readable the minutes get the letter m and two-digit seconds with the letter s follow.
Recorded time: 6h38
